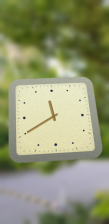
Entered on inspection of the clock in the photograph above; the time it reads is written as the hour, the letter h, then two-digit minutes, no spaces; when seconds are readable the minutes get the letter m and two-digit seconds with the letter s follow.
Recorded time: 11h40
